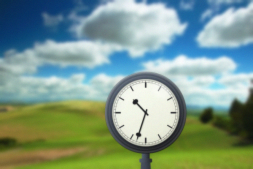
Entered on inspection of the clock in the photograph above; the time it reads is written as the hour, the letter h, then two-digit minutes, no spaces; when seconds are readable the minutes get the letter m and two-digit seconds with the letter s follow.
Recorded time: 10h33
